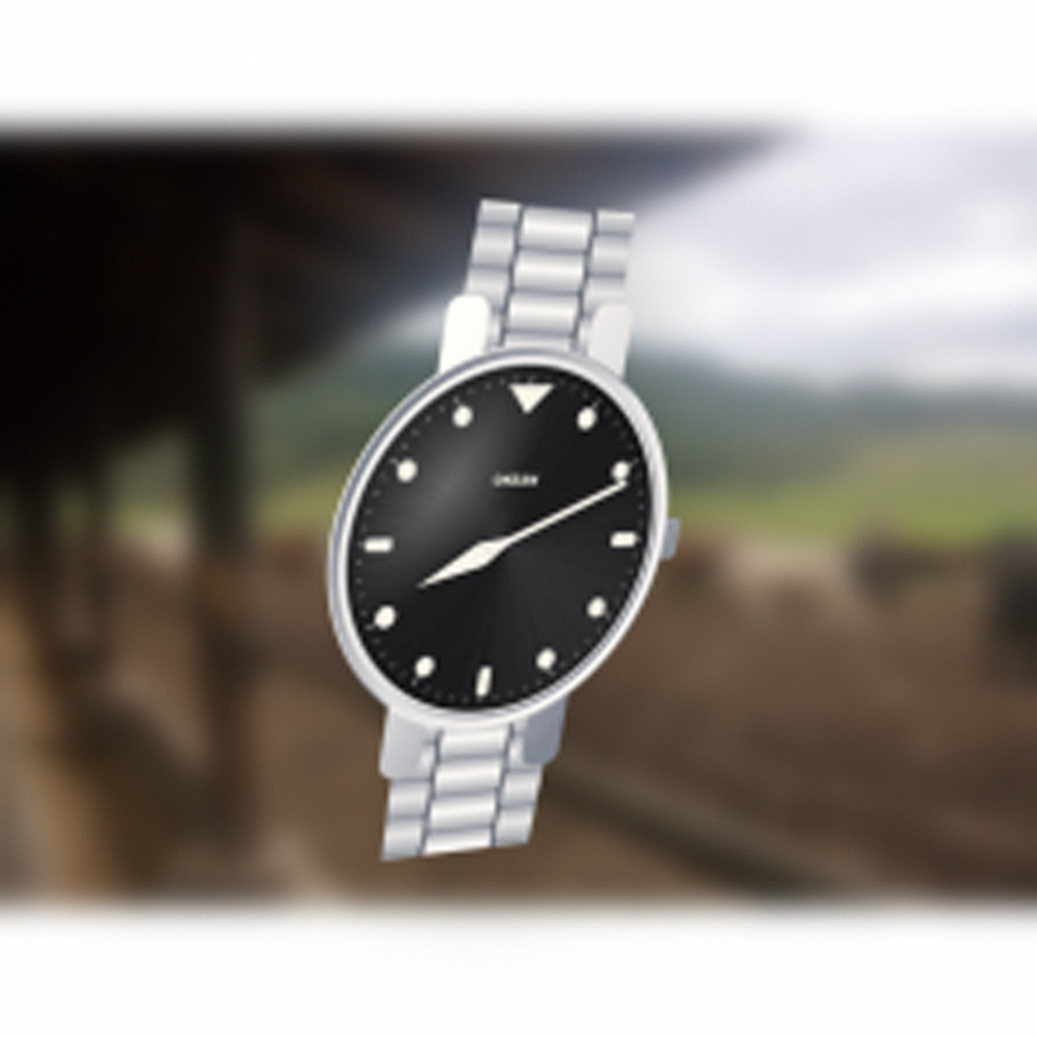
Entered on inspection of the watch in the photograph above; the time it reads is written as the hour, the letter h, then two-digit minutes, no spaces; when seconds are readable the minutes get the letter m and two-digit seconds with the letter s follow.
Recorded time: 8h11
